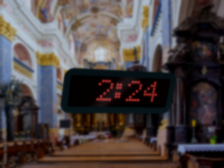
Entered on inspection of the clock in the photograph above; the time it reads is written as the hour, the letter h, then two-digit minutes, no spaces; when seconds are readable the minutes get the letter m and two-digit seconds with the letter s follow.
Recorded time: 2h24
